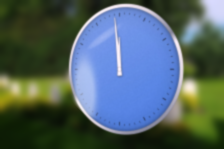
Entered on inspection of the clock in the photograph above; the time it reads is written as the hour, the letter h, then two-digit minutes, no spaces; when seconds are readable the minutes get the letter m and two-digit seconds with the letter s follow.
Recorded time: 11h59
